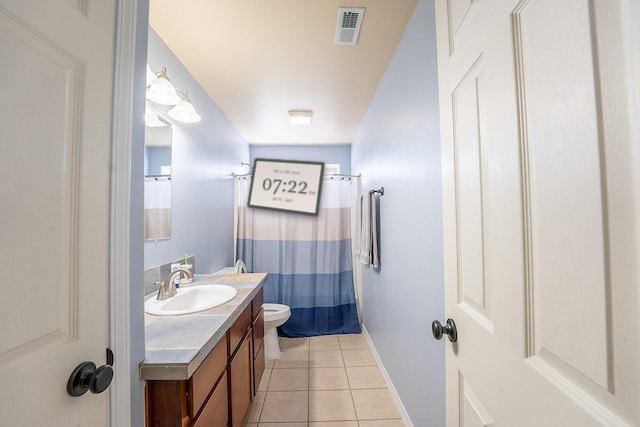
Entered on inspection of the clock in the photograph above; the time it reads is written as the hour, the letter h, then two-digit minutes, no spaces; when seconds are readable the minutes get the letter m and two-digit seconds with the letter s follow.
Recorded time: 7h22
